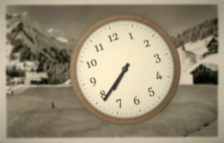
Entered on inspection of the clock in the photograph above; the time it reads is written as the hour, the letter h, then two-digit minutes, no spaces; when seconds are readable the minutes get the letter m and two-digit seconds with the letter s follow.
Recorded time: 7h39
